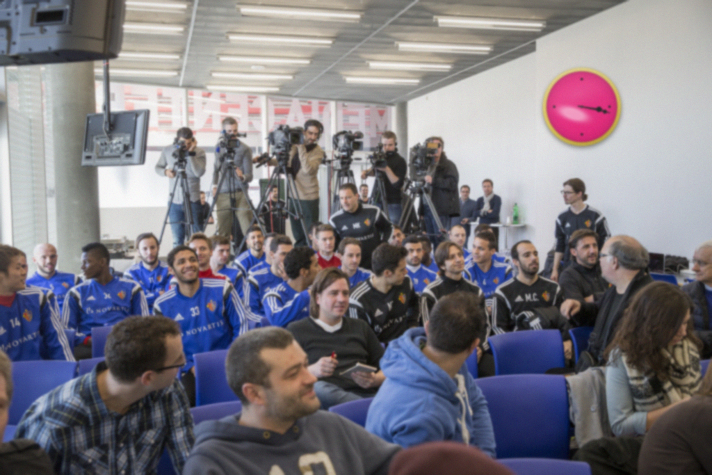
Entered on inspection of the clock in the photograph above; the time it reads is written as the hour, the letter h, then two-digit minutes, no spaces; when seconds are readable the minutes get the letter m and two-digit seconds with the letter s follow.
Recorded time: 3h17
